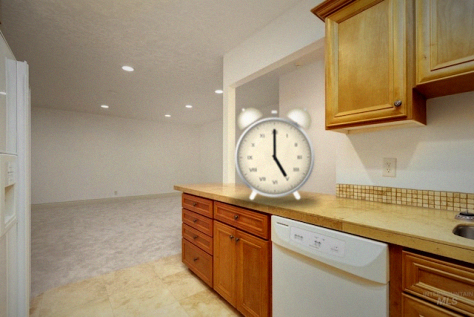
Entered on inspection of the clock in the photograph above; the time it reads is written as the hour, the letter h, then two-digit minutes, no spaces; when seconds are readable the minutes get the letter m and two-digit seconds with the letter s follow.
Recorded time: 5h00
